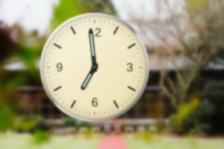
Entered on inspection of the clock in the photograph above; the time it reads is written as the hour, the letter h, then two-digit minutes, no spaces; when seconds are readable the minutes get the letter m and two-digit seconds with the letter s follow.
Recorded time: 6h59
